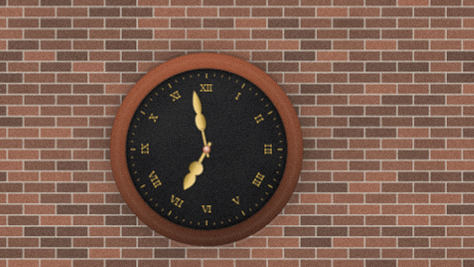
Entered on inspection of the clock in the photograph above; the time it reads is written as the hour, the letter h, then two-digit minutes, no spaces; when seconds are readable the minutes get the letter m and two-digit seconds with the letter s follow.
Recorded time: 6h58
